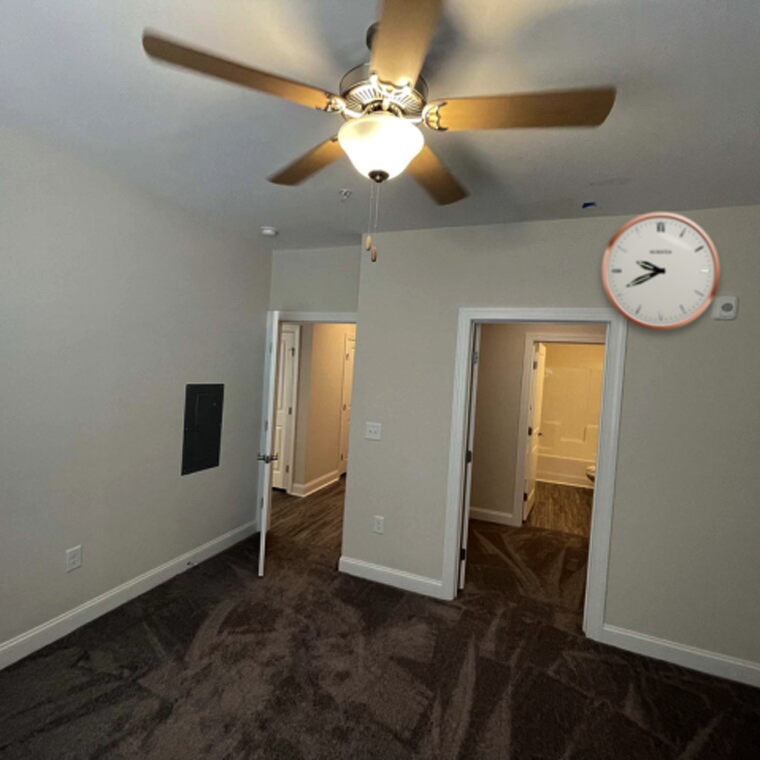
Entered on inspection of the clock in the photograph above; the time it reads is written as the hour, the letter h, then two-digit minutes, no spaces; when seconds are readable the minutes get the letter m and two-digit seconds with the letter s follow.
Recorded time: 9h41
